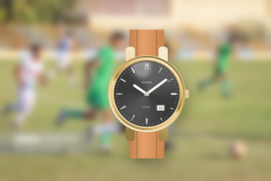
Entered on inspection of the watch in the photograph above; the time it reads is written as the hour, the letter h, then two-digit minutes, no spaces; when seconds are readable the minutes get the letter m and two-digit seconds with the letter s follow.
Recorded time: 10h09
